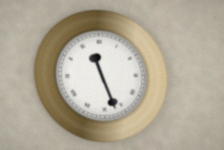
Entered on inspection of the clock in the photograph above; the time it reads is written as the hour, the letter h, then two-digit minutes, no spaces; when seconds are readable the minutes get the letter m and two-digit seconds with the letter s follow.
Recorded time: 11h27
